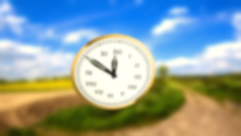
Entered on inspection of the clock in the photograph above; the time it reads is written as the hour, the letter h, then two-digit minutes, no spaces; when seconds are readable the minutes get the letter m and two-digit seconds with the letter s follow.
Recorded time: 11h50
